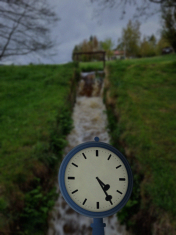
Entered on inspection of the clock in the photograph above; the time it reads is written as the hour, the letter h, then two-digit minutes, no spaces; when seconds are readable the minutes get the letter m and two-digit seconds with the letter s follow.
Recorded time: 4h25
